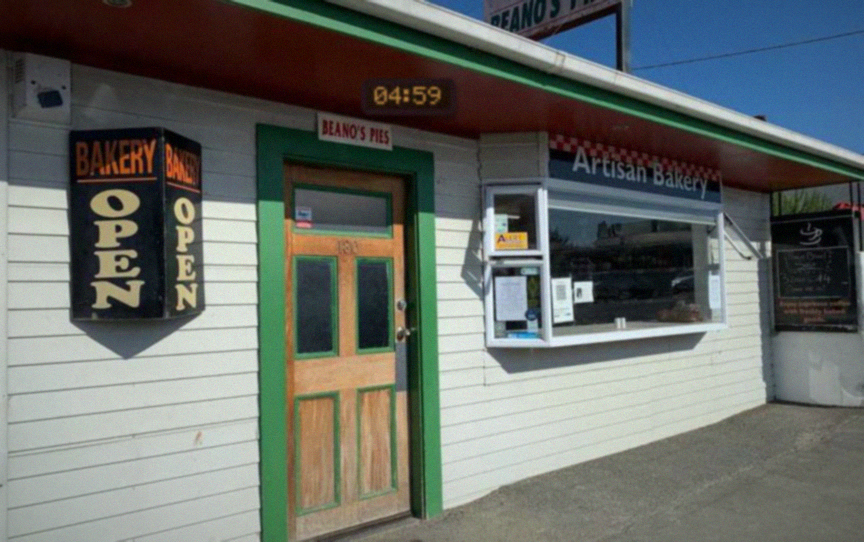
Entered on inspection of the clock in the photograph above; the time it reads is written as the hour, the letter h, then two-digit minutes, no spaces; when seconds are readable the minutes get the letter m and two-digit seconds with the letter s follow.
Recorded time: 4h59
